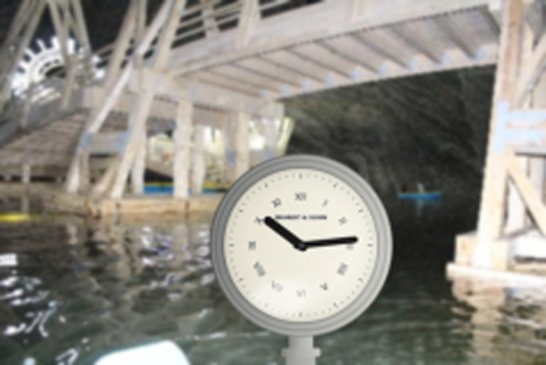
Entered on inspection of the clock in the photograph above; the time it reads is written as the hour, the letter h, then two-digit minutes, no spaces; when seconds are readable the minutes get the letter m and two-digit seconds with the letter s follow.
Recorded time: 10h14
